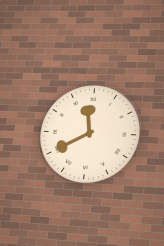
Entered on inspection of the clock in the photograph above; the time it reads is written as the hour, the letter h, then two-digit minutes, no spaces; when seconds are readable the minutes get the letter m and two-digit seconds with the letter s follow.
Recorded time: 11h40
